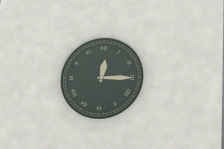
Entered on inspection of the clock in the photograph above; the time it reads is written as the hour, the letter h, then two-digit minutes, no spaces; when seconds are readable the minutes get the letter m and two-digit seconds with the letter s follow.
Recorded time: 12h15
